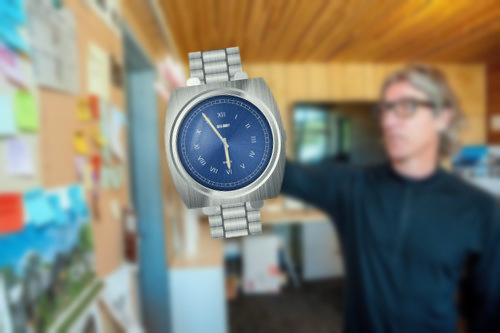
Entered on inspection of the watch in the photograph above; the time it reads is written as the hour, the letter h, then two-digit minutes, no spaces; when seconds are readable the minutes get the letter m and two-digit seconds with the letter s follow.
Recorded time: 5h55
